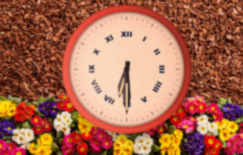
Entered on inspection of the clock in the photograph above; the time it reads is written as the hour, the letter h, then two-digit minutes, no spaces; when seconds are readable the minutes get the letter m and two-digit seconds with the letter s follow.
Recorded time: 6h30
